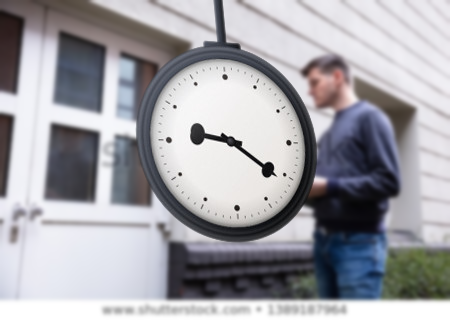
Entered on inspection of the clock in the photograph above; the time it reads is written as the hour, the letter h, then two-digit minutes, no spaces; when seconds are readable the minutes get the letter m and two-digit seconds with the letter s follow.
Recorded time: 9h21
